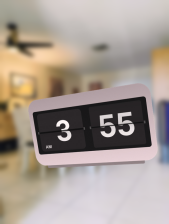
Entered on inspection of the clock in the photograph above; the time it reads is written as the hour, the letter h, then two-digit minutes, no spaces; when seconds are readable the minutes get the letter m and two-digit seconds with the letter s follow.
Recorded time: 3h55
